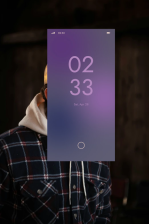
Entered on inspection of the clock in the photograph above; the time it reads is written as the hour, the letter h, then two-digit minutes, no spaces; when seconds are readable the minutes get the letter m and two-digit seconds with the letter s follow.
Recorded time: 2h33
